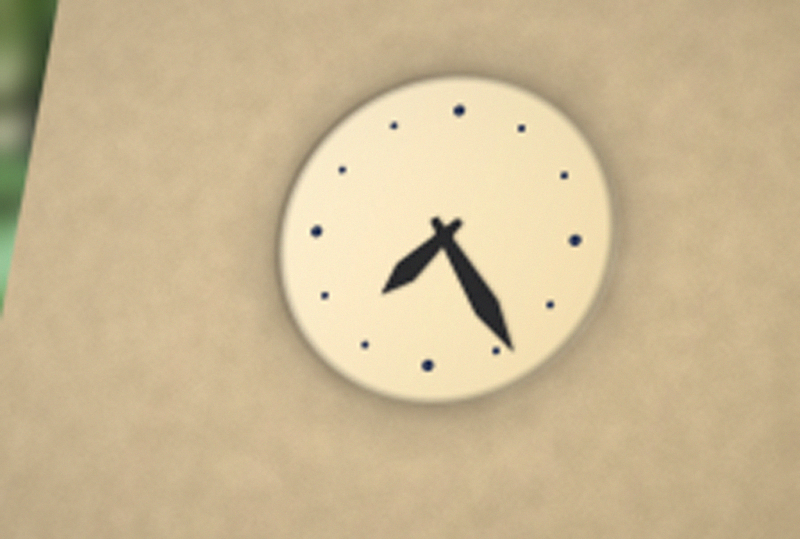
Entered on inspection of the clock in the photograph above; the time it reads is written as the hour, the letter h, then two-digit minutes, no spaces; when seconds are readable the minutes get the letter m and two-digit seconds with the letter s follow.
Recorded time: 7h24
